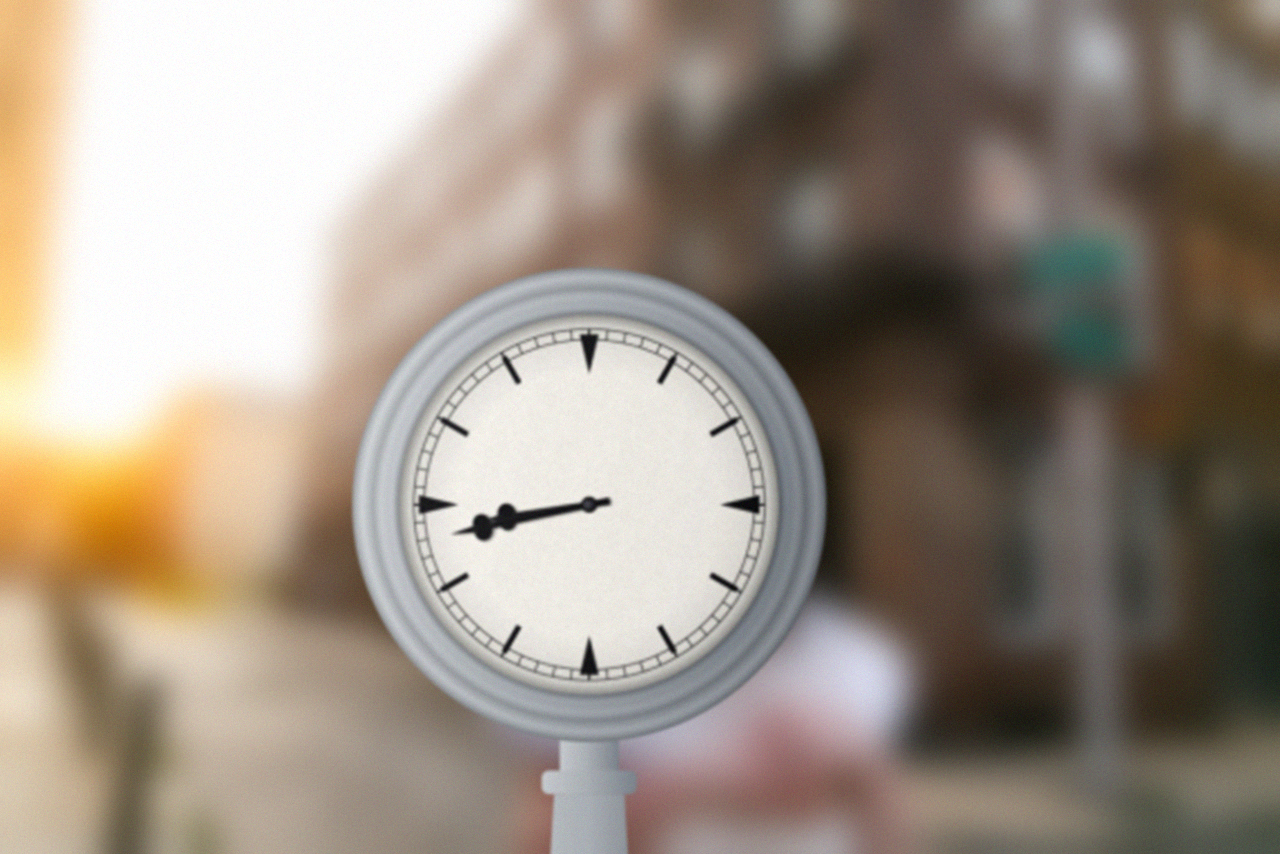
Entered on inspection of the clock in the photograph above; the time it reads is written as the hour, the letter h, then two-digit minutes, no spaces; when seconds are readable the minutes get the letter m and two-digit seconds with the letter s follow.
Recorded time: 8h43
